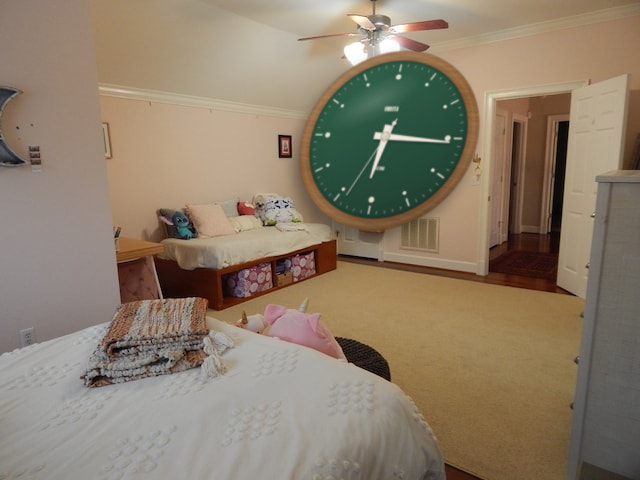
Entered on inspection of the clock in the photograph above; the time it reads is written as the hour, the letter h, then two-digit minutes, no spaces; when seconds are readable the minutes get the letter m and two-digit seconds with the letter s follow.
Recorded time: 6h15m34s
